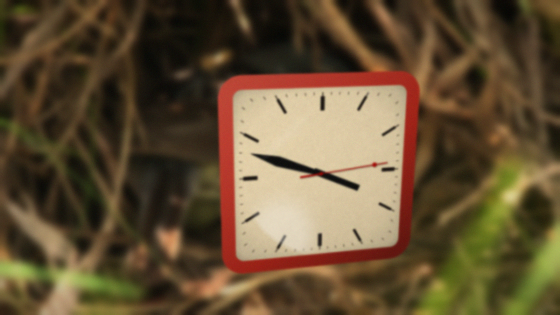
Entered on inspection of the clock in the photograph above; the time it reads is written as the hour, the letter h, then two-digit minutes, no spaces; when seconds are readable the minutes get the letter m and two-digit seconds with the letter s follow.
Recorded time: 3h48m14s
